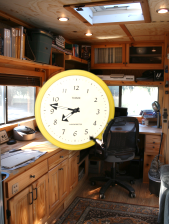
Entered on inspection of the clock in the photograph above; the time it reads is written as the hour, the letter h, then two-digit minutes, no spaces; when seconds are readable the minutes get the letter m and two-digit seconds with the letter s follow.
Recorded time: 7h47
